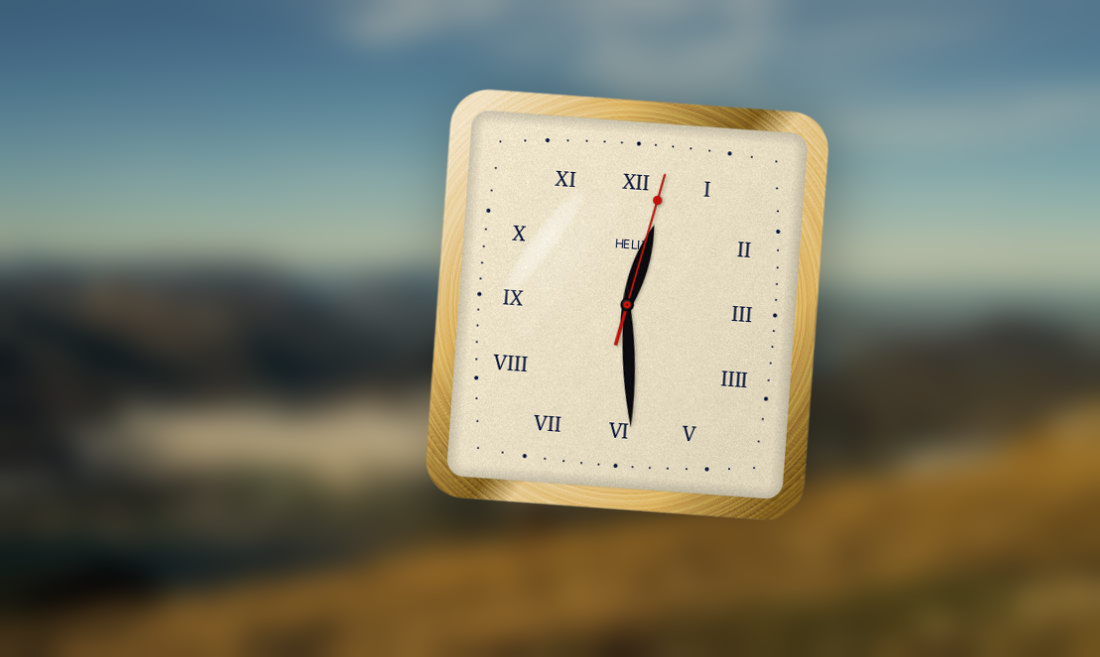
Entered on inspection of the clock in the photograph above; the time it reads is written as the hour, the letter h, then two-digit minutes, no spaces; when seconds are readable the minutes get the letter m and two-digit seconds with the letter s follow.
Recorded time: 12h29m02s
